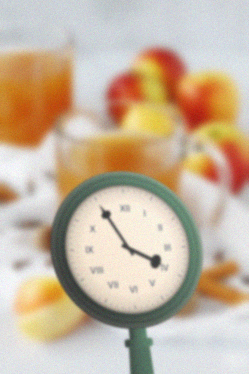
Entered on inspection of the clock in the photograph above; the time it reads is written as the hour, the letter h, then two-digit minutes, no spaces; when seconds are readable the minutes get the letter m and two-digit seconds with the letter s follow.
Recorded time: 3h55
